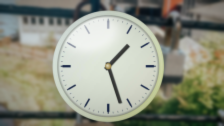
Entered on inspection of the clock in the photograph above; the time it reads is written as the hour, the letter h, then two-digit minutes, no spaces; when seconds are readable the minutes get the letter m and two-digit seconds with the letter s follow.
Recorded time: 1h27
